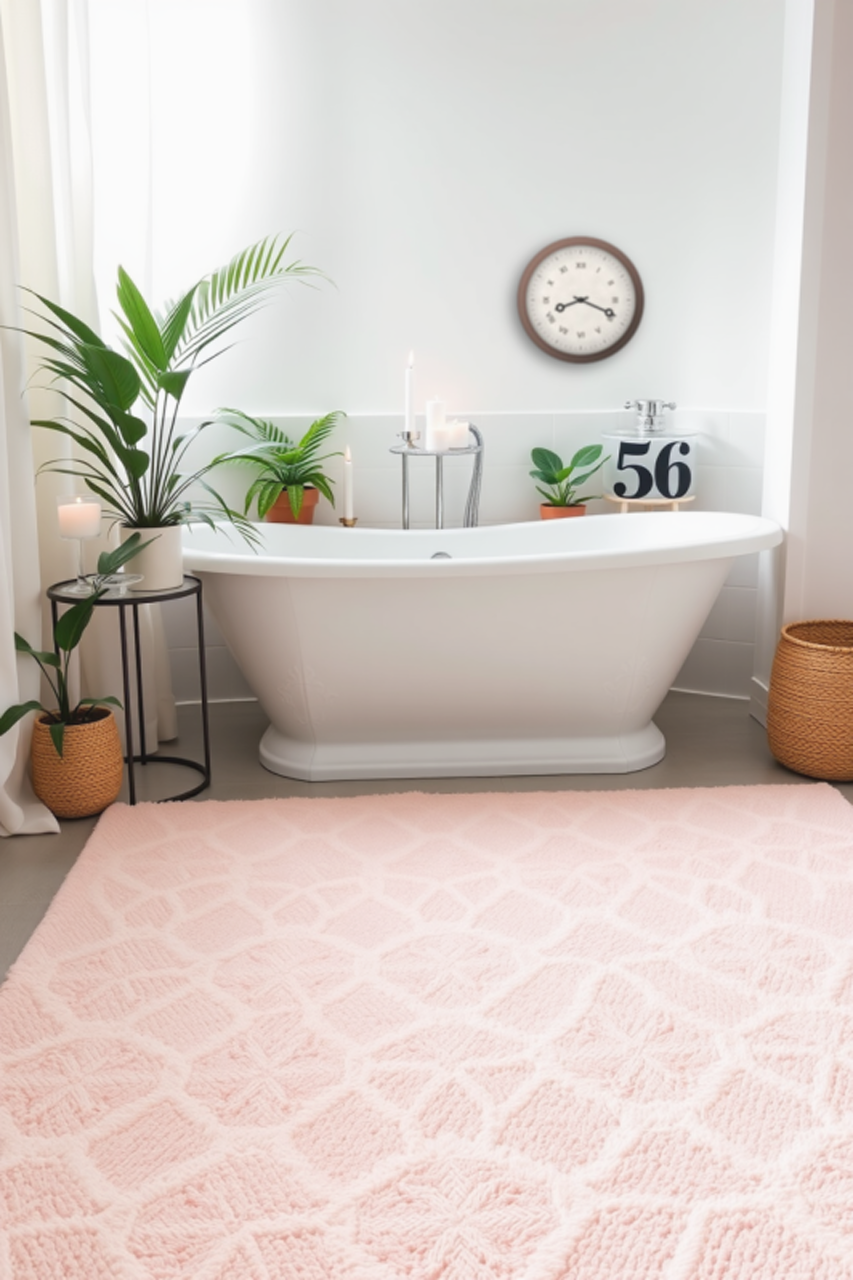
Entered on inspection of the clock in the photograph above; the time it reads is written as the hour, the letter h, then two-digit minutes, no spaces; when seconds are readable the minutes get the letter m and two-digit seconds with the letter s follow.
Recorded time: 8h19
